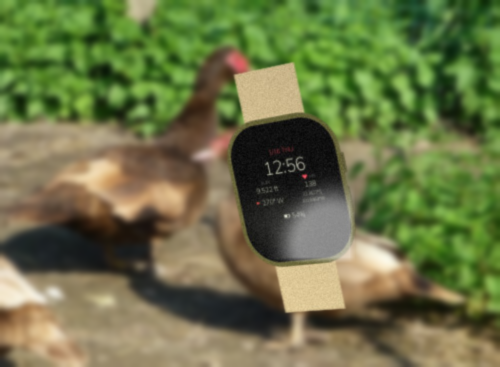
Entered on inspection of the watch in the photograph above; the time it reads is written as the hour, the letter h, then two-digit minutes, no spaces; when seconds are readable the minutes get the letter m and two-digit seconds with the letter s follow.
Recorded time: 12h56
